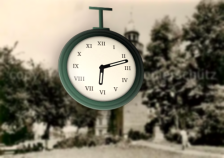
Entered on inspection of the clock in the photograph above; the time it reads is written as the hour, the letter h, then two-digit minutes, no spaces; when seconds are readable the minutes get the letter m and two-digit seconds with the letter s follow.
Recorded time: 6h12
